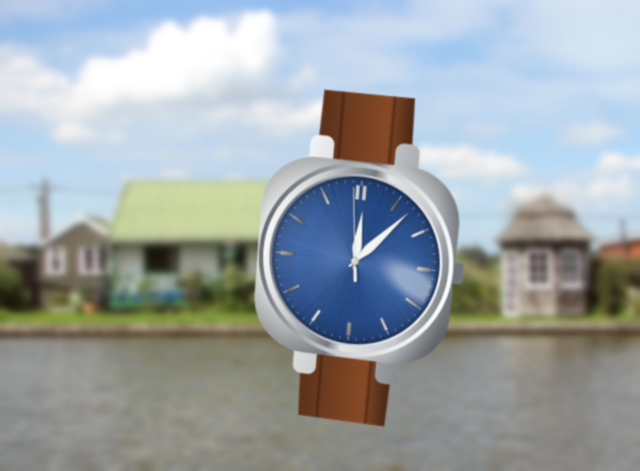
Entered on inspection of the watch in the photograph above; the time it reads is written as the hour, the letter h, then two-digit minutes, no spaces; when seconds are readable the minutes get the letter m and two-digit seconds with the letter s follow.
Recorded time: 12h06m59s
